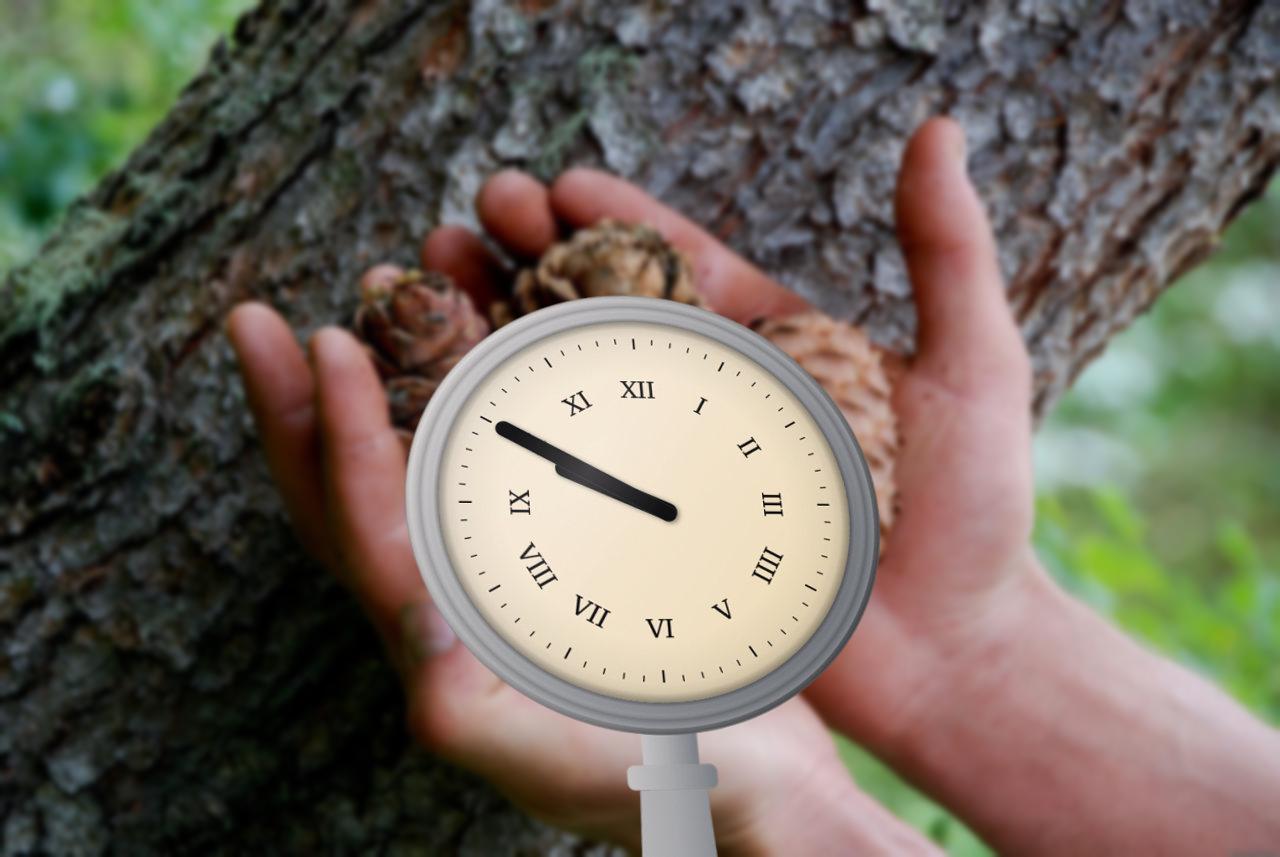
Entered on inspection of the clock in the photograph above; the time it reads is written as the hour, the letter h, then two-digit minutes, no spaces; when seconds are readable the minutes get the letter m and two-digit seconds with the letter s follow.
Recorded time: 9h50
